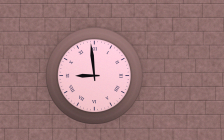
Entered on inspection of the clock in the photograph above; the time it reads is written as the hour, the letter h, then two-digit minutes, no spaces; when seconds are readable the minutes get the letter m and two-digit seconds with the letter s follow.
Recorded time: 8h59
